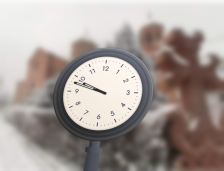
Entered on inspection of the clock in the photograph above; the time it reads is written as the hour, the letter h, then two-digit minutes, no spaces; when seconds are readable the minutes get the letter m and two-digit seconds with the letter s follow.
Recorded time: 9h48
